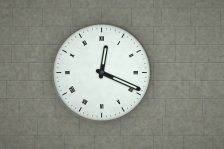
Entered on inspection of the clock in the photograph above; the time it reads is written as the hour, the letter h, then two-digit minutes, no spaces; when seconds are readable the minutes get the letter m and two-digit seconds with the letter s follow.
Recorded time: 12h19
